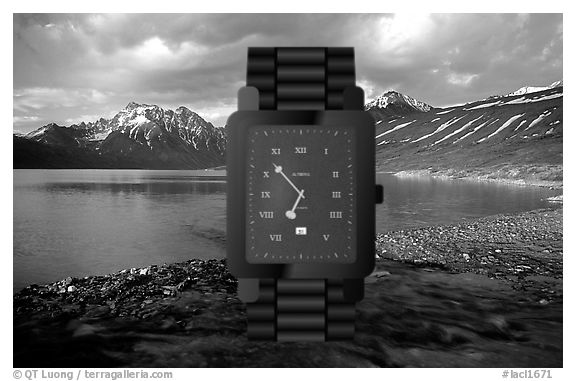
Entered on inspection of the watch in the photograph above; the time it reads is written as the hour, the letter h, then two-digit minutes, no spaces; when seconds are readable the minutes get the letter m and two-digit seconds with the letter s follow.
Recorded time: 6h53
